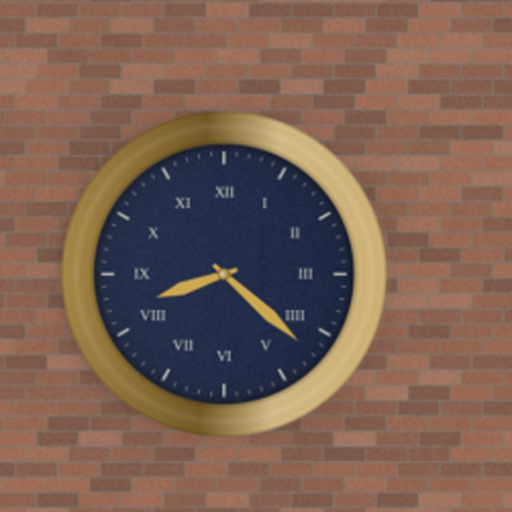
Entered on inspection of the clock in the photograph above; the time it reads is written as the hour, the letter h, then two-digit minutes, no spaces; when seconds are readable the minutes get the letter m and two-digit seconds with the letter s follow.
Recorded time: 8h22
